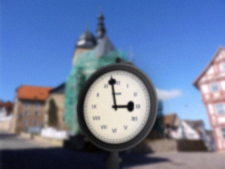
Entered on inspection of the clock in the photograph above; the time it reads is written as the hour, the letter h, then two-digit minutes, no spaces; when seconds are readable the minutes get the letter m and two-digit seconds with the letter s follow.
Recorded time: 2h58
